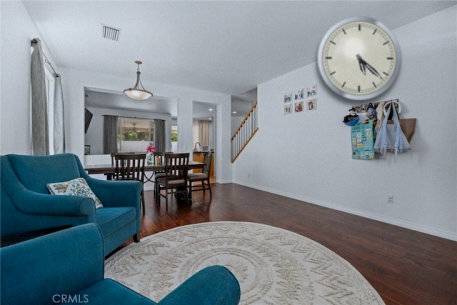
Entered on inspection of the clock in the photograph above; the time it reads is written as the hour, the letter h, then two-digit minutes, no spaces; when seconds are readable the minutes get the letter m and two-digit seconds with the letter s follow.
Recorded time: 5h22
